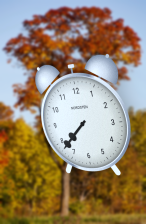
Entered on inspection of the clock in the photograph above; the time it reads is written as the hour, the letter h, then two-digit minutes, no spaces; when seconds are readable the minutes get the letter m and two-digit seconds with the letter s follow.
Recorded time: 7h38
